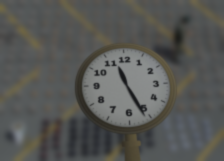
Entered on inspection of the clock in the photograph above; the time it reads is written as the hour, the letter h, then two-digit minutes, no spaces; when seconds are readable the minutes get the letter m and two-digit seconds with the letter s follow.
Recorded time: 11h26
